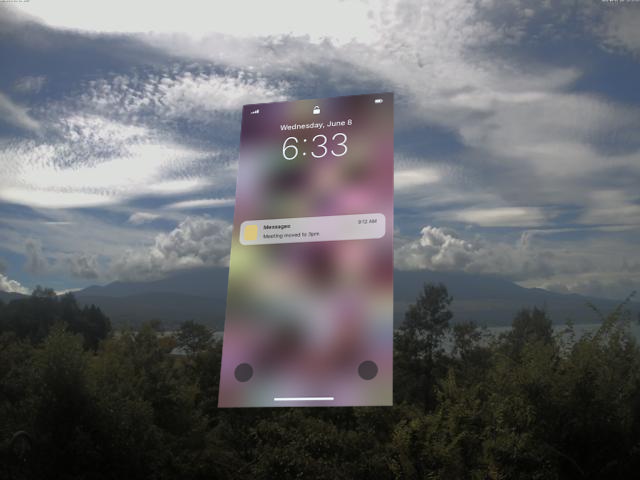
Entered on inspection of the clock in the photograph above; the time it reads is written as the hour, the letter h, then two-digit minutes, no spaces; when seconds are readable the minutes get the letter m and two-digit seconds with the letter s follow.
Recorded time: 6h33
